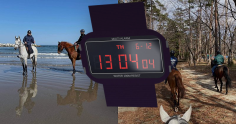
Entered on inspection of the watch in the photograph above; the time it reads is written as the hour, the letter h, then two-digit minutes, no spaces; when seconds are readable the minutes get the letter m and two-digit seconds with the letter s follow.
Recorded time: 13h04m04s
